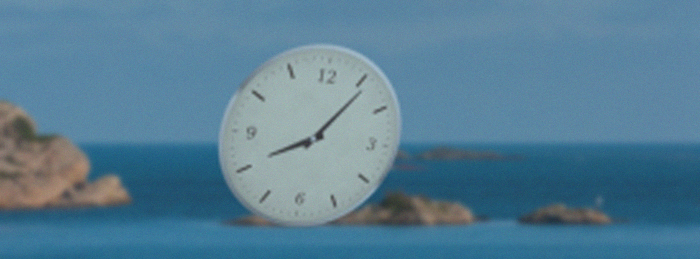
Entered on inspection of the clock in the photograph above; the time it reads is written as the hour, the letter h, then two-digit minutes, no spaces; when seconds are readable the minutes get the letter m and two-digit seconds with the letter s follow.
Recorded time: 8h06
